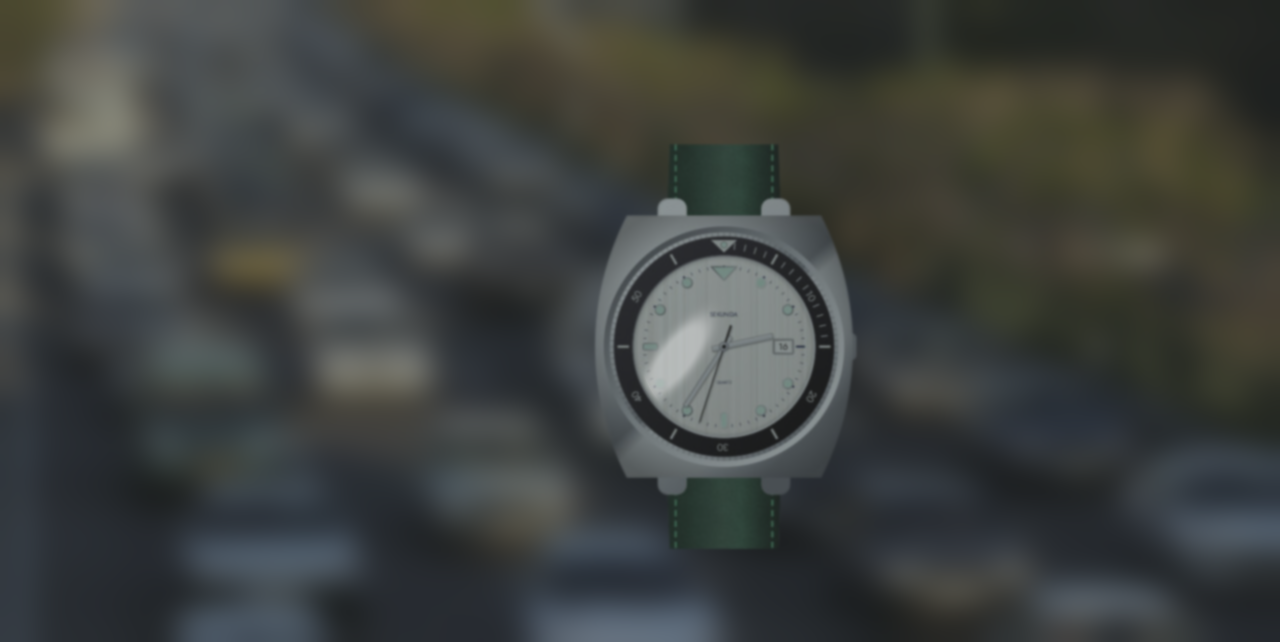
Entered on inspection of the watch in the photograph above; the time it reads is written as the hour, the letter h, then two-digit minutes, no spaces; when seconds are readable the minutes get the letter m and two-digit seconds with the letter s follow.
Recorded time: 2h35m33s
